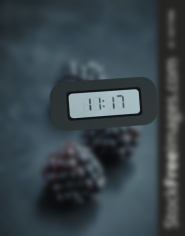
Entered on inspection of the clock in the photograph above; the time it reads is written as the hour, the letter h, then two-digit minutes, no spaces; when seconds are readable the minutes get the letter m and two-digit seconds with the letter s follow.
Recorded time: 11h17
